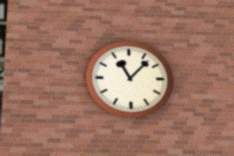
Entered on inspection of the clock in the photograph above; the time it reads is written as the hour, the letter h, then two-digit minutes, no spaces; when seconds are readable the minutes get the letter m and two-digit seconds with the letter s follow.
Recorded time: 11h07
